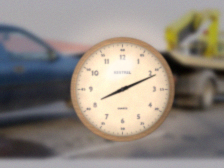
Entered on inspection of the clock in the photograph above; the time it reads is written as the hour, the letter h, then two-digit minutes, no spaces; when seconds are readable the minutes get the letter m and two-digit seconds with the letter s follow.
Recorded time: 8h11
